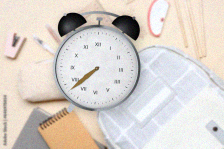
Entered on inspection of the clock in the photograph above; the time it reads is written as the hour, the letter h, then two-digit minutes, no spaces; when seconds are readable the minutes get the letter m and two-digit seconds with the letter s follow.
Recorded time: 7h38
